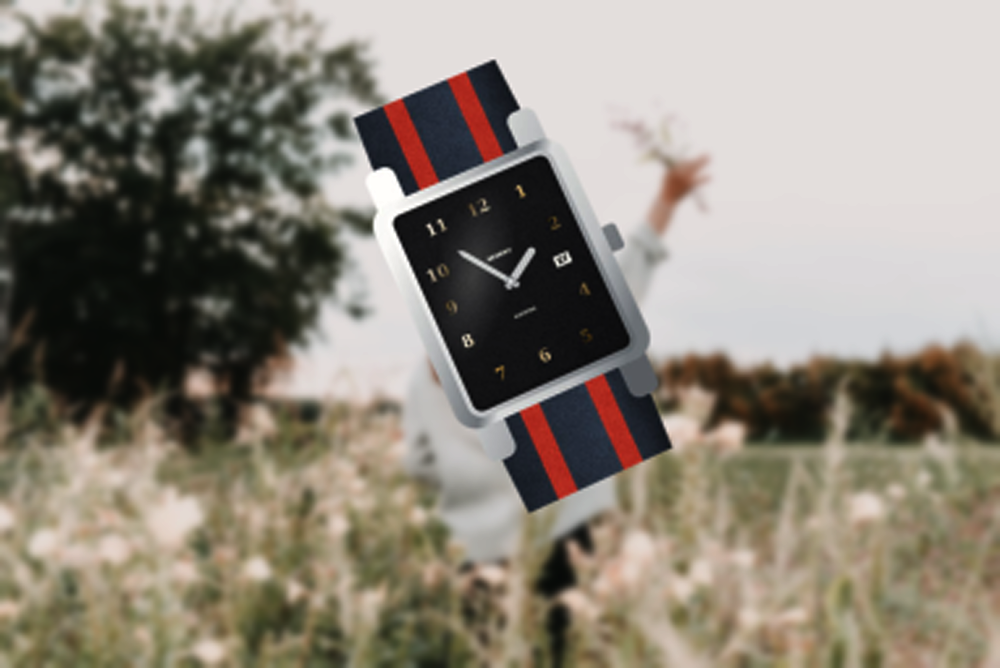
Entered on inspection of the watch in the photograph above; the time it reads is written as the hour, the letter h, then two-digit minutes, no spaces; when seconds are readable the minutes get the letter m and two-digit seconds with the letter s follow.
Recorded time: 1h54
